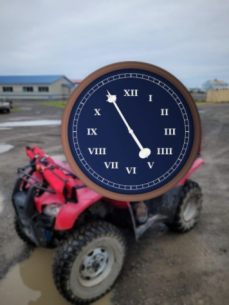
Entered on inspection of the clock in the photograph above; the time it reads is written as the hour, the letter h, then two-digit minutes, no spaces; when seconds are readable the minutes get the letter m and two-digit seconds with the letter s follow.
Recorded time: 4h55
